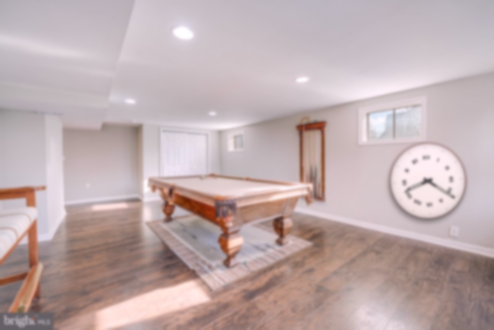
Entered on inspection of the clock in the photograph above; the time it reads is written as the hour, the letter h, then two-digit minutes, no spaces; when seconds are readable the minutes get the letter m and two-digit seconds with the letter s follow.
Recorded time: 8h21
